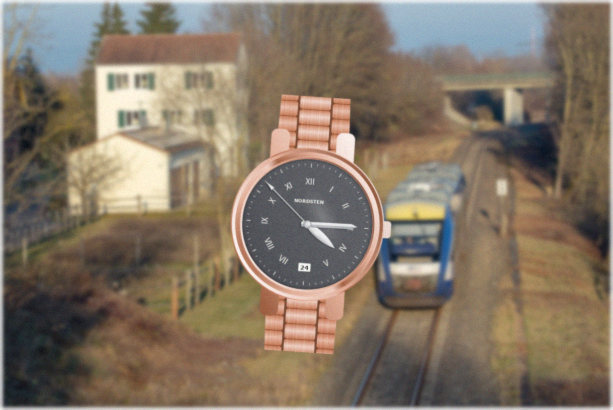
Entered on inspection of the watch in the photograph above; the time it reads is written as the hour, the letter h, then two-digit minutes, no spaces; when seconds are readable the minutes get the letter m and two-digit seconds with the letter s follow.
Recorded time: 4h14m52s
